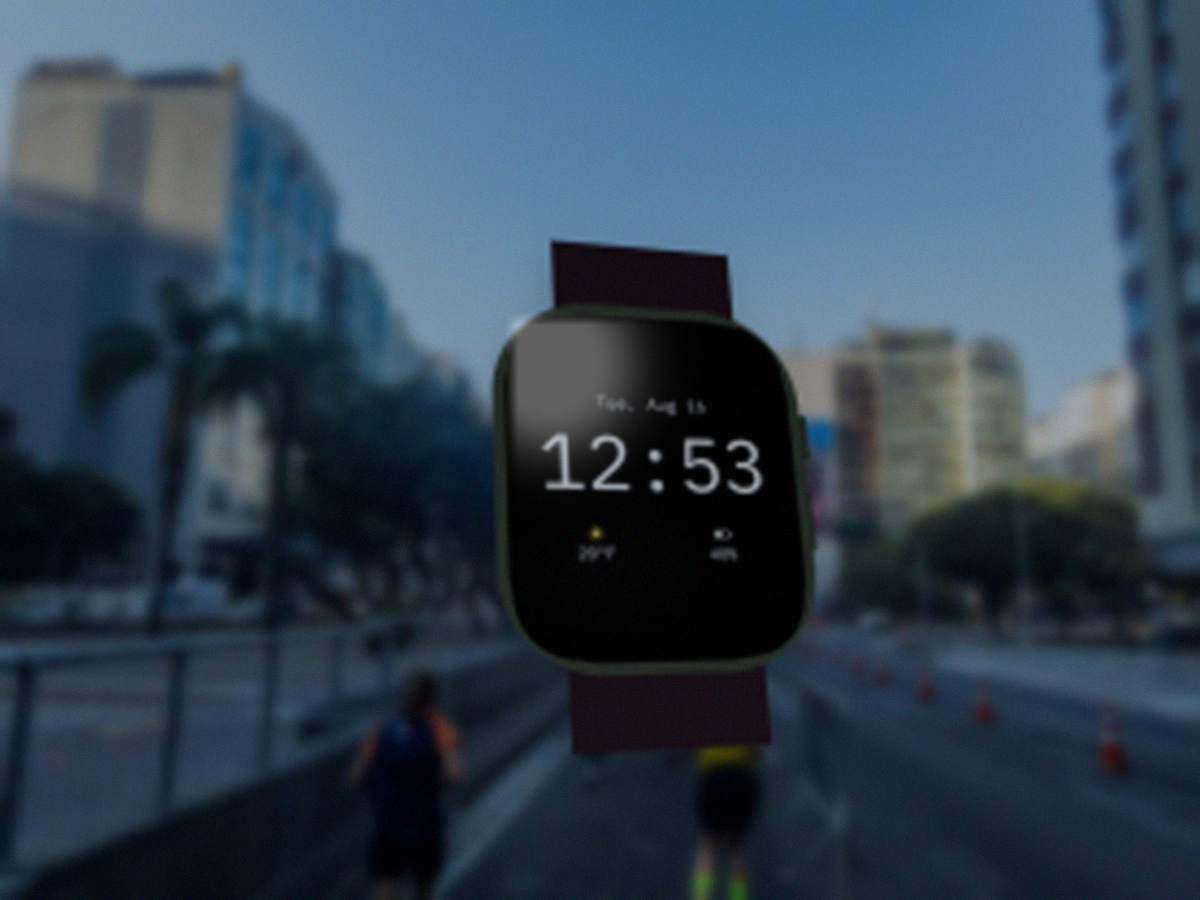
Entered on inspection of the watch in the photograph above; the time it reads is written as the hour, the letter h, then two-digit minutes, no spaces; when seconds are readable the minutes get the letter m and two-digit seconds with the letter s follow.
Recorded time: 12h53
